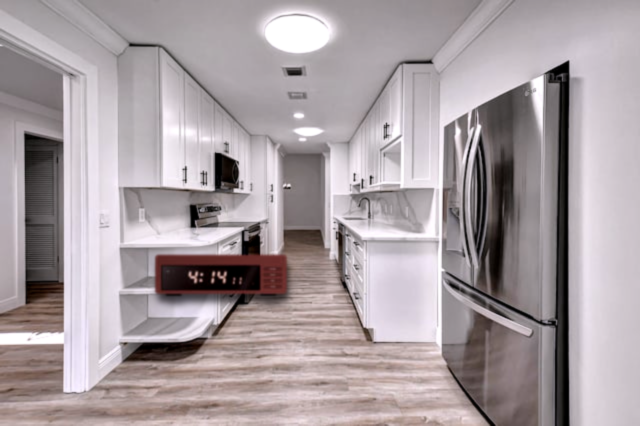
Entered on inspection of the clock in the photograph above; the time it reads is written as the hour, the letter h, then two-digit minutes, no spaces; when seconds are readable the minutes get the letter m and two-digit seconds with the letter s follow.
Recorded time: 4h14
